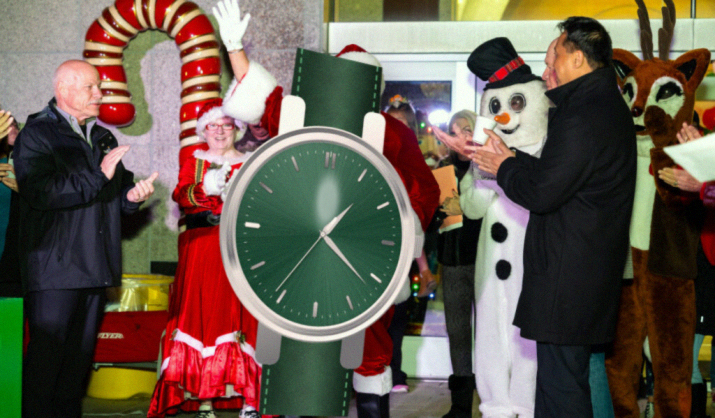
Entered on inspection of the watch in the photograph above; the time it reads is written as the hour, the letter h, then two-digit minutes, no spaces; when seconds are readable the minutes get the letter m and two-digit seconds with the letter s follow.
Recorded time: 1h21m36s
